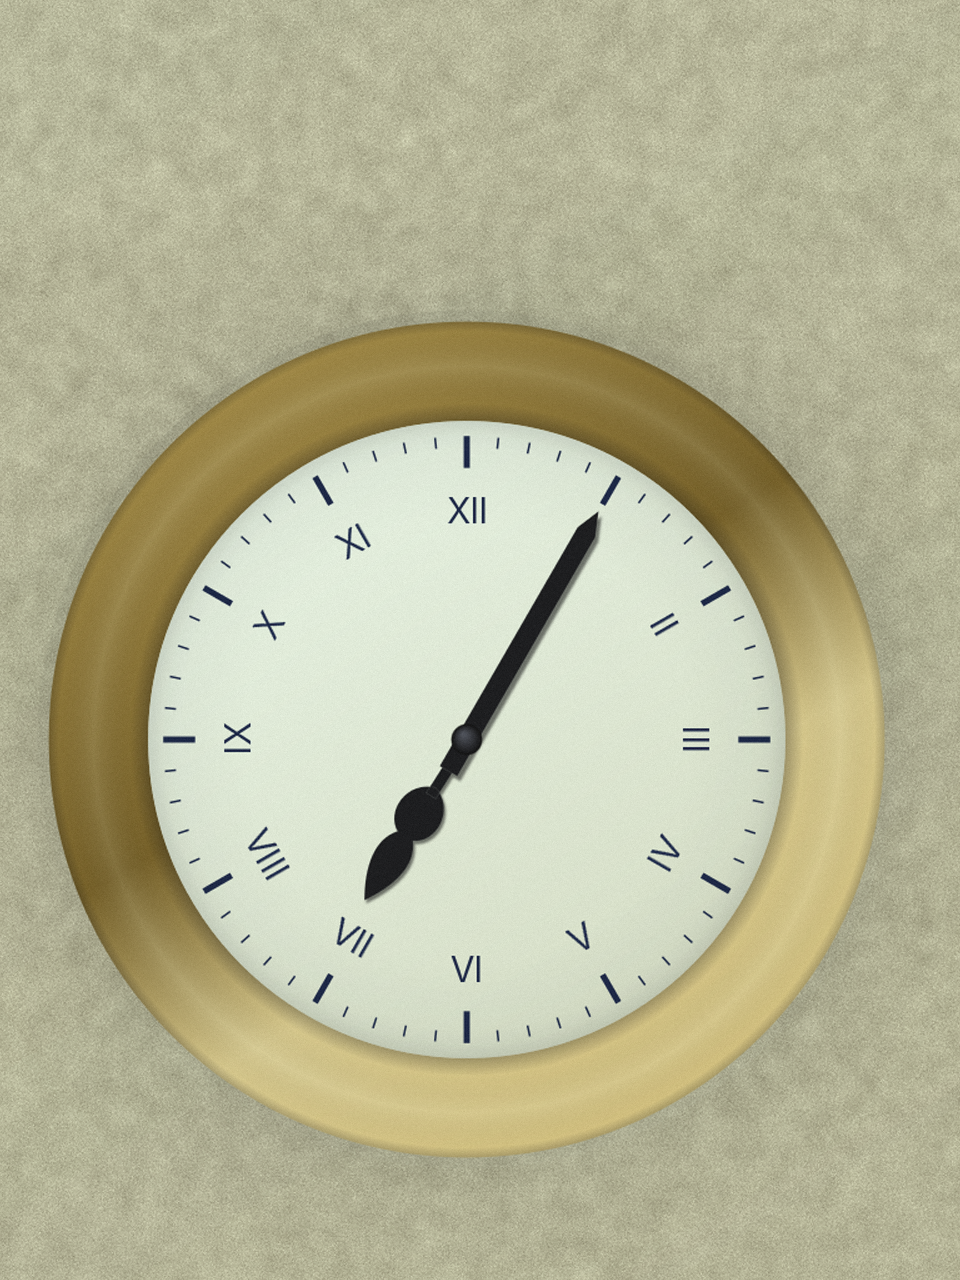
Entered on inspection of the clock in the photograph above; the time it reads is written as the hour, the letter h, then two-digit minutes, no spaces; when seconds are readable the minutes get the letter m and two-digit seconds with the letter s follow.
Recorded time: 7h05
